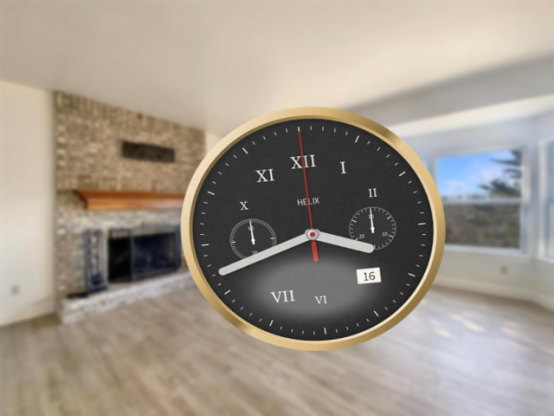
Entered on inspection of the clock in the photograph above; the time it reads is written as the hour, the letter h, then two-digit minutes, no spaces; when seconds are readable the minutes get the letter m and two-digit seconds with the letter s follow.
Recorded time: 3h42
